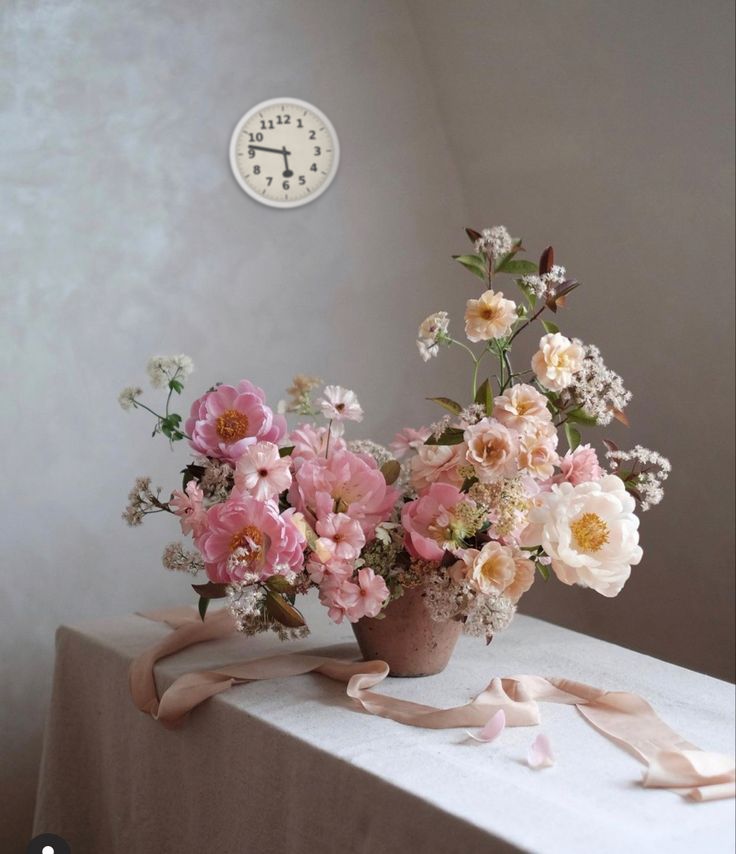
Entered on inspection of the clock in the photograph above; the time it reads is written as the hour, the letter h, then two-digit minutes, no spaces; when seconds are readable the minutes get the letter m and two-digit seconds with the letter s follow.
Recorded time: 5h47
